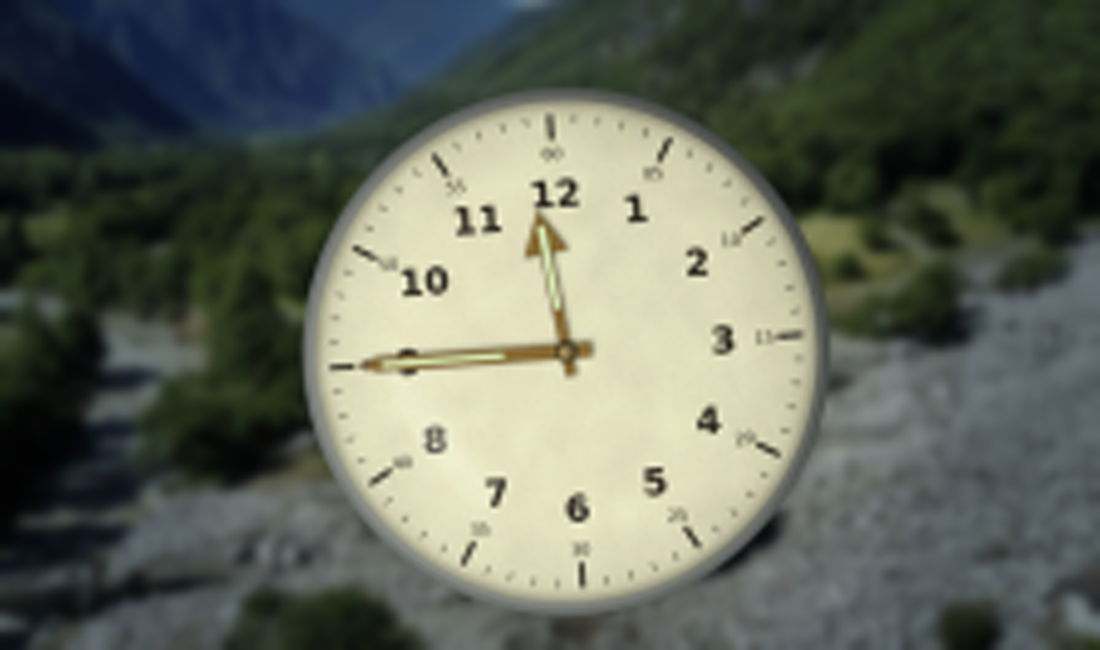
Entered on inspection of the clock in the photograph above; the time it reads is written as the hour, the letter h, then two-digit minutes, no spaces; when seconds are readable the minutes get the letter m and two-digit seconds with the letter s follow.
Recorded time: 11h45
